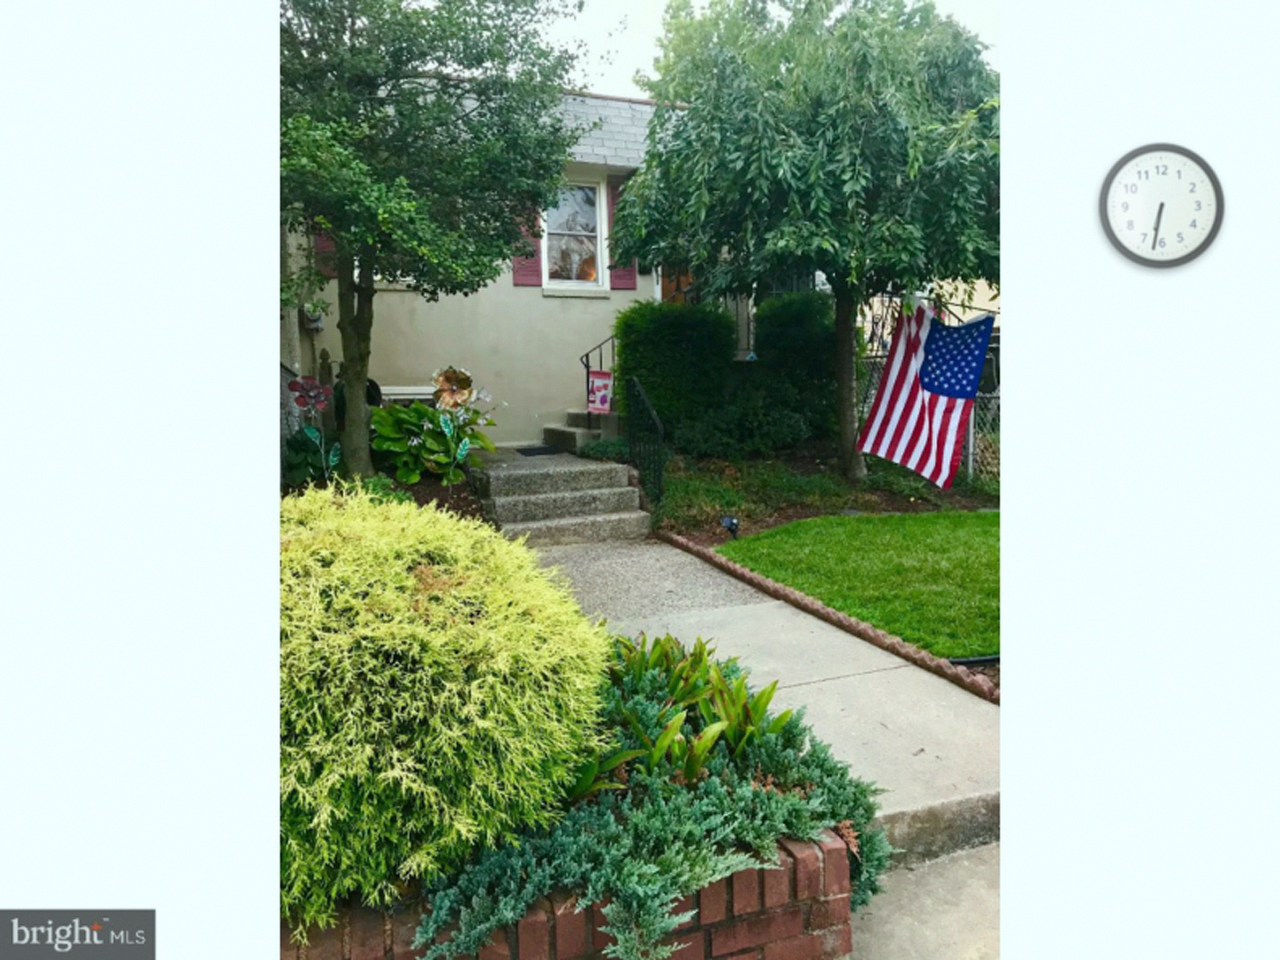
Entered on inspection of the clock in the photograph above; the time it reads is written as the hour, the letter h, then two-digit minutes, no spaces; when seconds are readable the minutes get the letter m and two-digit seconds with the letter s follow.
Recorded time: 6h32
